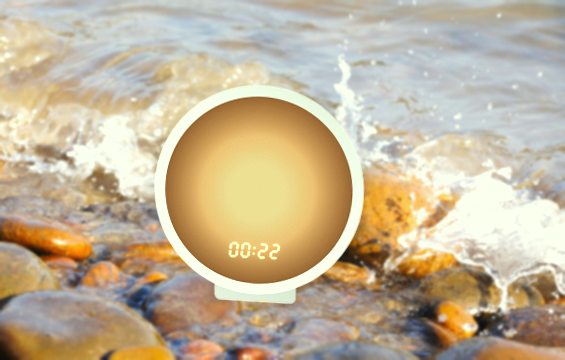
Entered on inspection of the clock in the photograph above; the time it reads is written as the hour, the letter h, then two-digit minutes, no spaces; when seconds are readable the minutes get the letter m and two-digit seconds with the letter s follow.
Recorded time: 0h22
